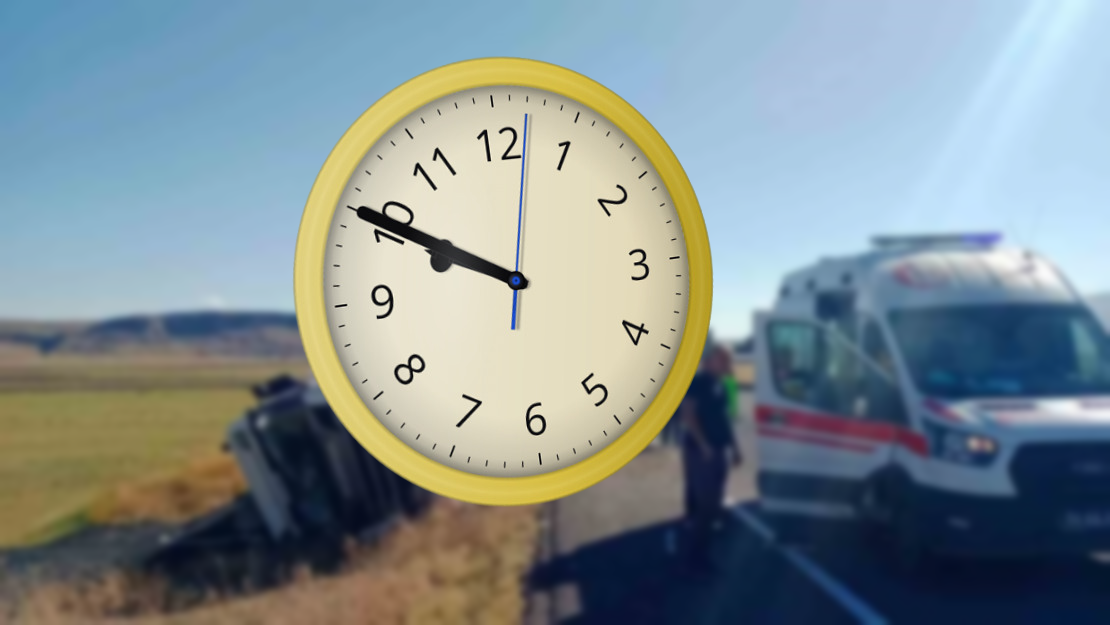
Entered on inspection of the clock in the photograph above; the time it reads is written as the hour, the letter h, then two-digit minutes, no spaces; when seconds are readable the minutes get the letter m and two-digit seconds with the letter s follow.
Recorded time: 9h50m02s
